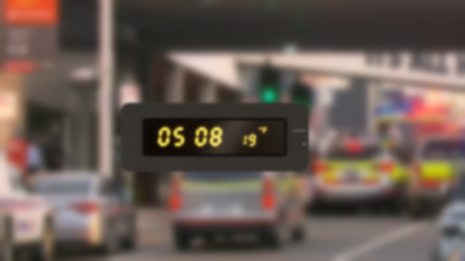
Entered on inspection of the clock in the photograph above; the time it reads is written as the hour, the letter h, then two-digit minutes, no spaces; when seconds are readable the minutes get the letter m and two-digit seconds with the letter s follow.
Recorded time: 5h08
